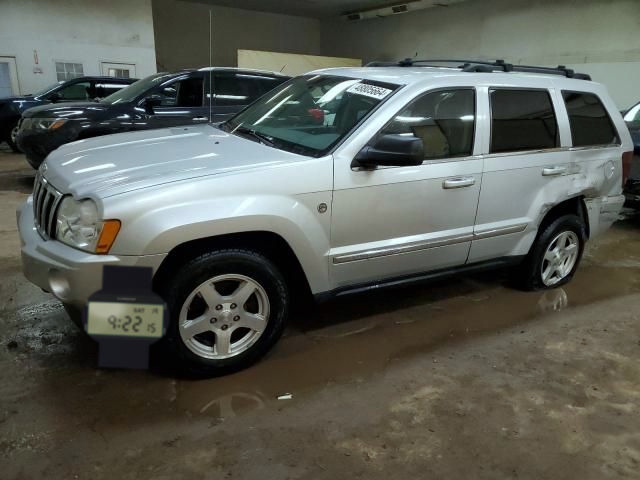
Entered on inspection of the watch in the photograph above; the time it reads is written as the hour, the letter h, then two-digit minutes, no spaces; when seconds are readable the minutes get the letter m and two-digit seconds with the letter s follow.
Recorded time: 9h22
